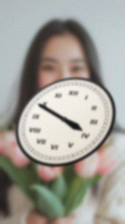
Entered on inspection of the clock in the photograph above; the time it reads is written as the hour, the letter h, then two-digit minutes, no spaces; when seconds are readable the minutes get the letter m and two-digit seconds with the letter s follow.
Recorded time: 3h49
